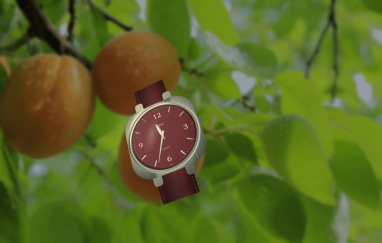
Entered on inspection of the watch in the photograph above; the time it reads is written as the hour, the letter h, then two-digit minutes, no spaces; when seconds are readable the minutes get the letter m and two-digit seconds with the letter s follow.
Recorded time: 11h34
